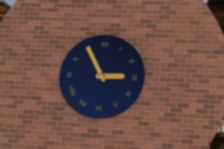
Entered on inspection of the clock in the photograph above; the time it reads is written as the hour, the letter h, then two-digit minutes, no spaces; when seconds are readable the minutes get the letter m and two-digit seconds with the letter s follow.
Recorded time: 2h55
